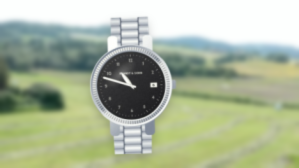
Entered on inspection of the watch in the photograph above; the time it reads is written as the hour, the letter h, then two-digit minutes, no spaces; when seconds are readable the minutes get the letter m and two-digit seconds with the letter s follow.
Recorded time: 10h48
